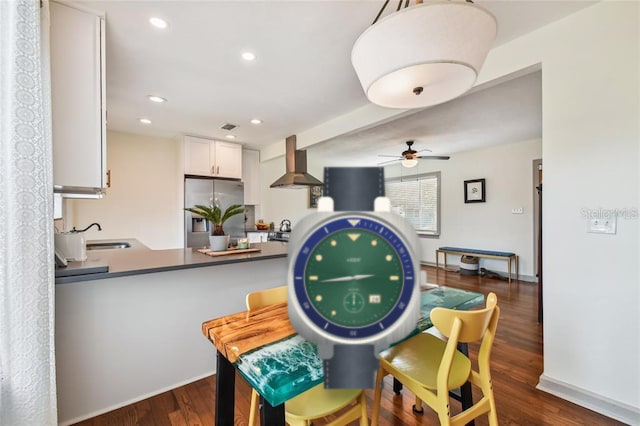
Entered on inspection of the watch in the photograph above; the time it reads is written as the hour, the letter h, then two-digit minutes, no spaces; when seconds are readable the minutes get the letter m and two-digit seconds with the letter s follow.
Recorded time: 2h44
